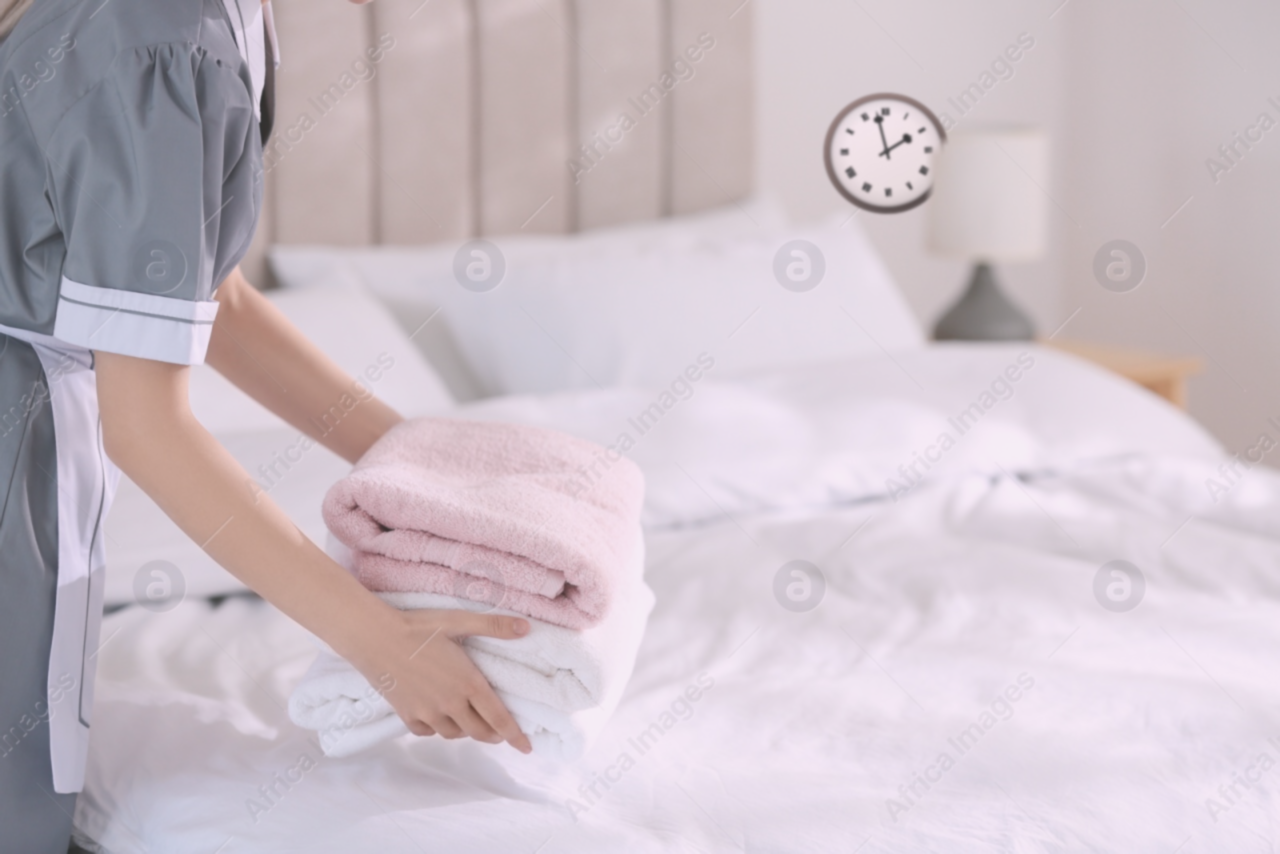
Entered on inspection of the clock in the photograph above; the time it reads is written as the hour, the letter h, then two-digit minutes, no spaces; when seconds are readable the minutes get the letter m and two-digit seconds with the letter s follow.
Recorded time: 1h58
